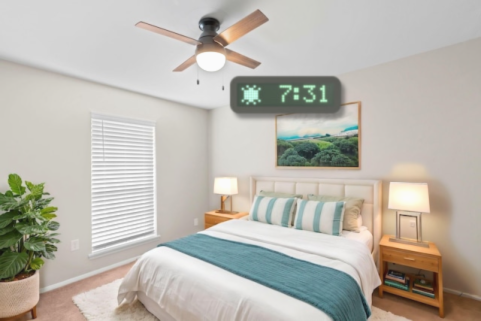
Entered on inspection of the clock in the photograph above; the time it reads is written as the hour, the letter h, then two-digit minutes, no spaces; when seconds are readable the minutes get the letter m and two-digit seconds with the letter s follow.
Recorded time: 7h31
